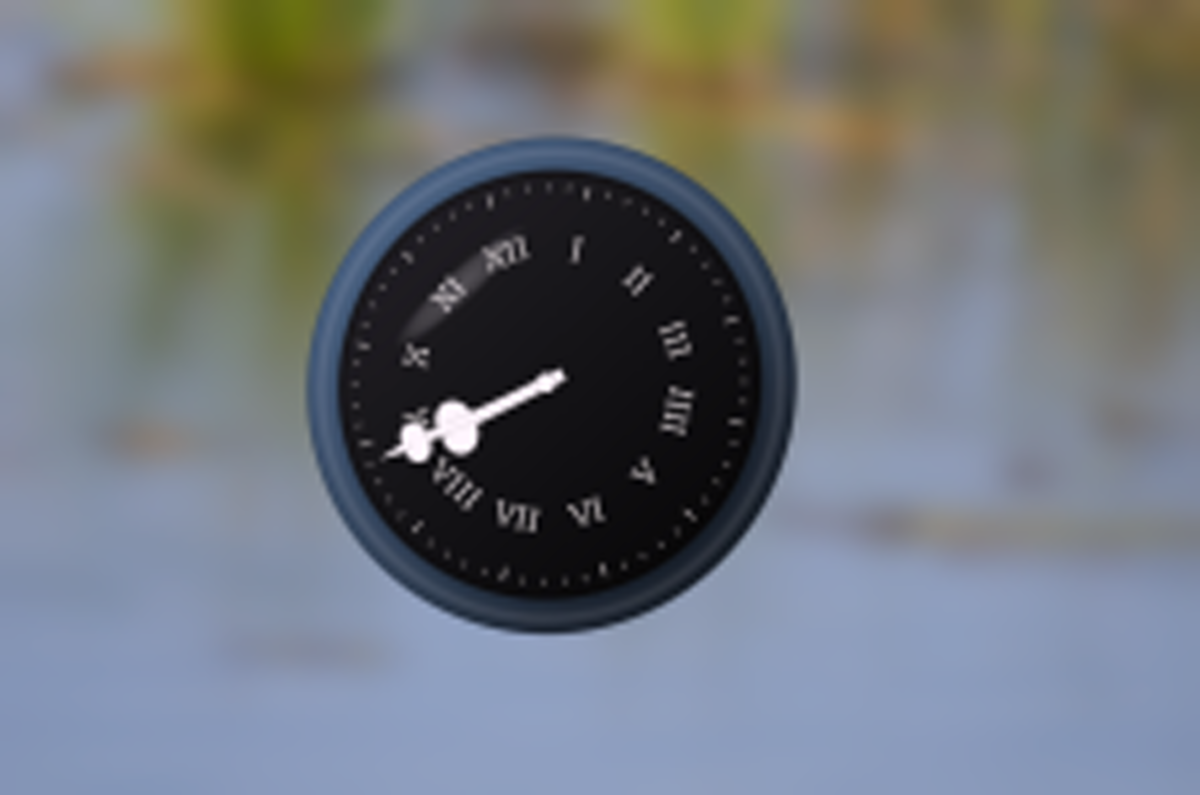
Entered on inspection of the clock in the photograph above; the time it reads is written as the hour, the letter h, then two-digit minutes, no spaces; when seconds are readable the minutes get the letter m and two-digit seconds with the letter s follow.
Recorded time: 8h44
